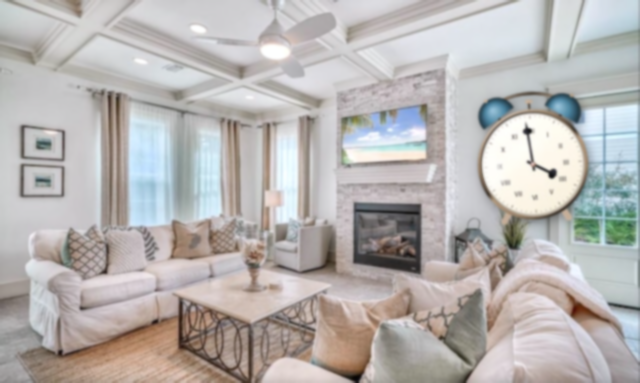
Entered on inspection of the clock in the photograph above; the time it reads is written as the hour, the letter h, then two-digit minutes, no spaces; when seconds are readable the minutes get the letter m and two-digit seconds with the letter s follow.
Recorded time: 3h59
